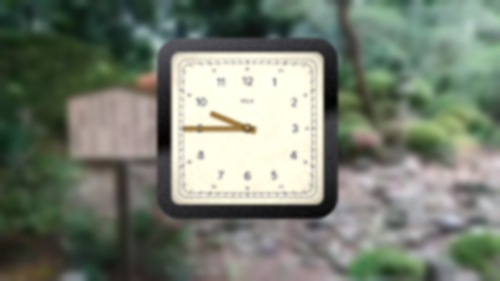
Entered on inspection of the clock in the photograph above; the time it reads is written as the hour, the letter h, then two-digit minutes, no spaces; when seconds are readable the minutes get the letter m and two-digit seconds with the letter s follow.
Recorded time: 9h45
